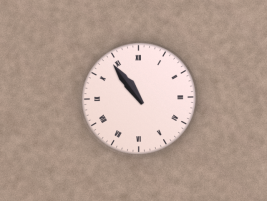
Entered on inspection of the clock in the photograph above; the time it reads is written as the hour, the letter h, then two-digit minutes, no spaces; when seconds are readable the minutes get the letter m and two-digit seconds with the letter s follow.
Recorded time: 10h54
